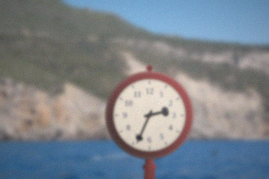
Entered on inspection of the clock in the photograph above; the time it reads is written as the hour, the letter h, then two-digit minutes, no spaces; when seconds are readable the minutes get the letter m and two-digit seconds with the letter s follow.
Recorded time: 2h34
